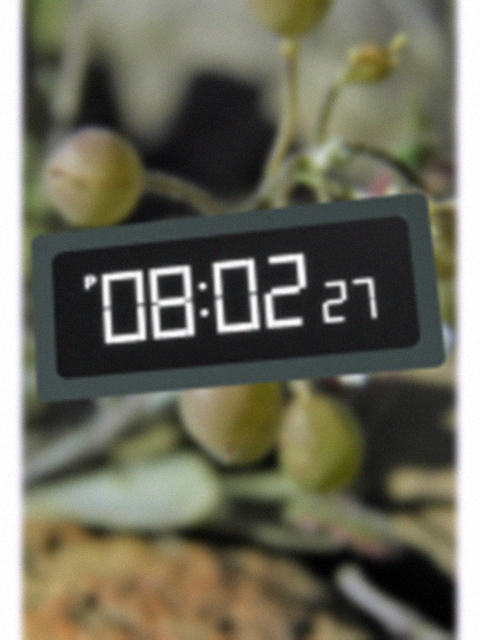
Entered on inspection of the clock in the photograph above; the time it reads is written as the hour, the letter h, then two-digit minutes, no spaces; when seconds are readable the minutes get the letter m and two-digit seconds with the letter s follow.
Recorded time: 8h02m27s
